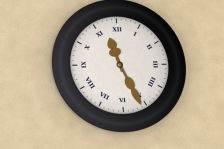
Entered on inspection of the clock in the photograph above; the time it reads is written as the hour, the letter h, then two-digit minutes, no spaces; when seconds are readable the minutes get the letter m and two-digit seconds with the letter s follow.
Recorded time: 11h26
